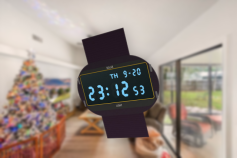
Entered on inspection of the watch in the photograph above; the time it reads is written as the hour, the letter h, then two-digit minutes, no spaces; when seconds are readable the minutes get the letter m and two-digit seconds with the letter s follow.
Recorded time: 23h12m53s
